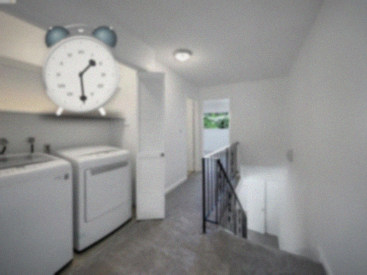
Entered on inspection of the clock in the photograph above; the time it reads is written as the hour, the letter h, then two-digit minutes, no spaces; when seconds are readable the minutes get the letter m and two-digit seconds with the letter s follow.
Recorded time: 1h29
